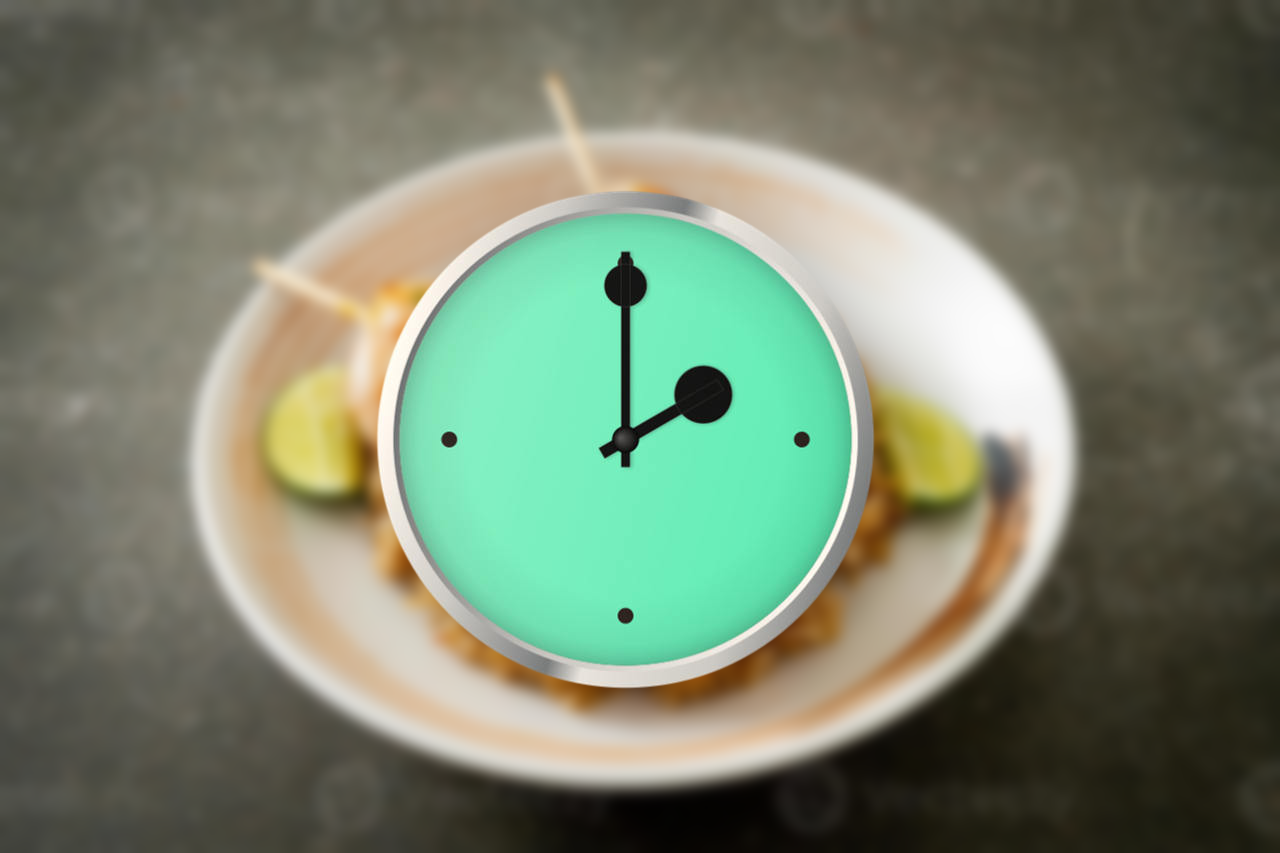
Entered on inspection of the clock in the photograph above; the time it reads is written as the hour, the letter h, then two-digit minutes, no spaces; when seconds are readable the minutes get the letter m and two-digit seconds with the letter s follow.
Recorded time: 2h00
